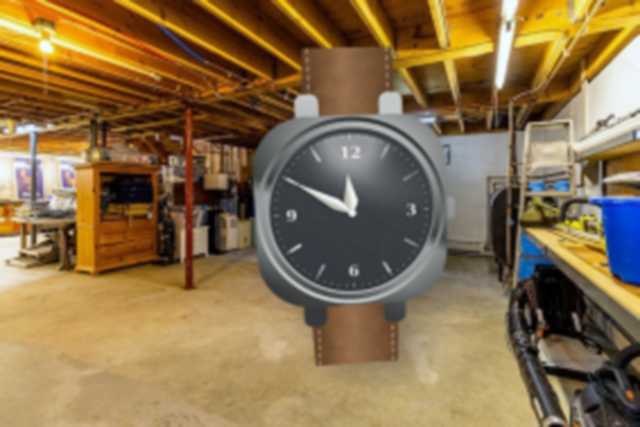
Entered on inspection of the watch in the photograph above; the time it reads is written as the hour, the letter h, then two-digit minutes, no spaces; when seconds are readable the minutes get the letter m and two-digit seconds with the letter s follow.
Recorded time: 11h50
